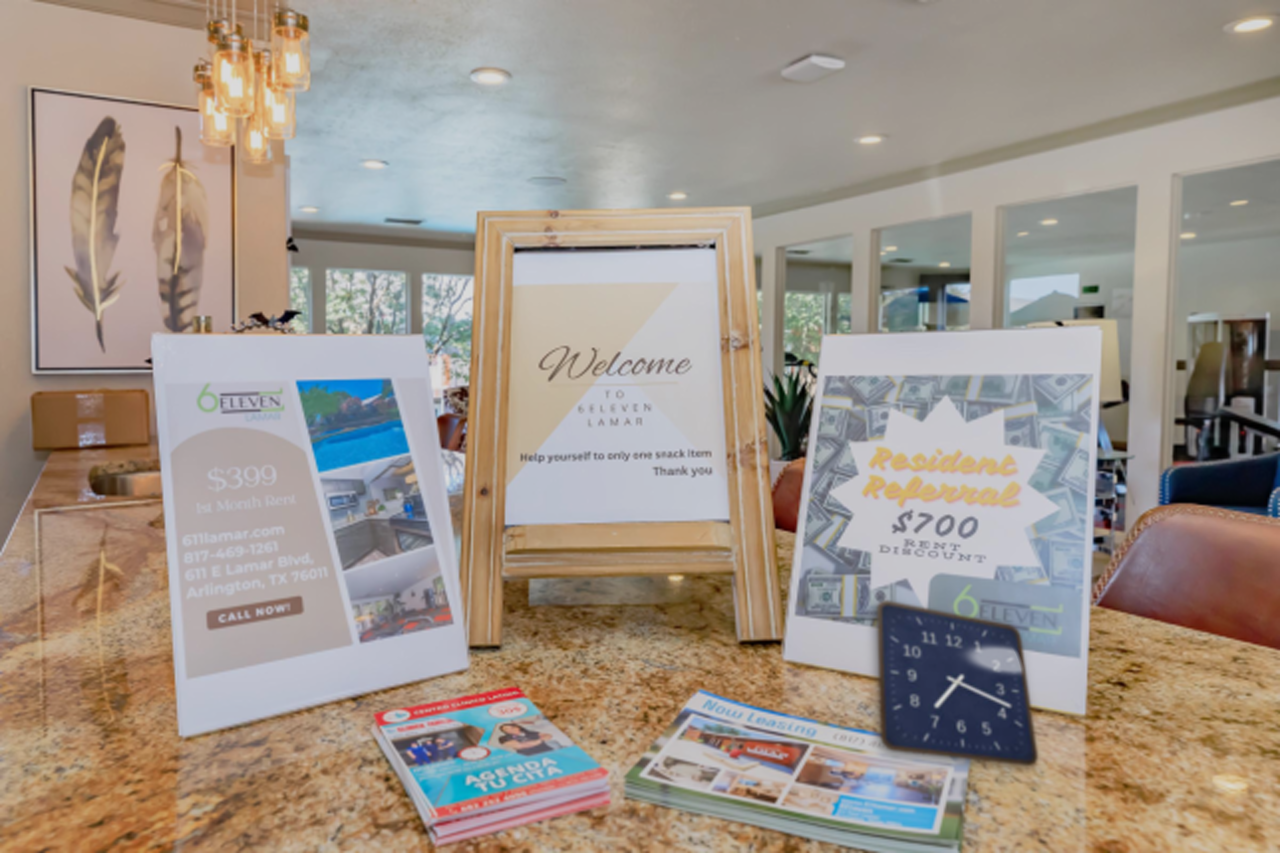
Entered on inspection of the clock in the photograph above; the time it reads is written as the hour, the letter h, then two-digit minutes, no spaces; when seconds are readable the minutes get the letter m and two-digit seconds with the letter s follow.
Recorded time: 7h18
